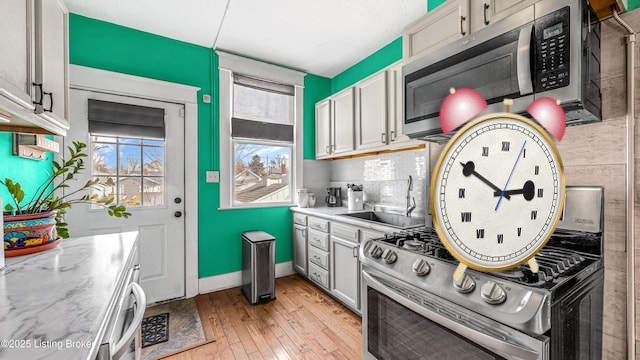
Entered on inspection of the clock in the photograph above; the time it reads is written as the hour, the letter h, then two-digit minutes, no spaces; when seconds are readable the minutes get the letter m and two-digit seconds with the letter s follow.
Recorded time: 2h50m04s
